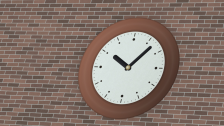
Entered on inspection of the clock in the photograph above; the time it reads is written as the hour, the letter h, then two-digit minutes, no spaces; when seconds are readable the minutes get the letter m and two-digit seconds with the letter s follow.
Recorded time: 10h07
